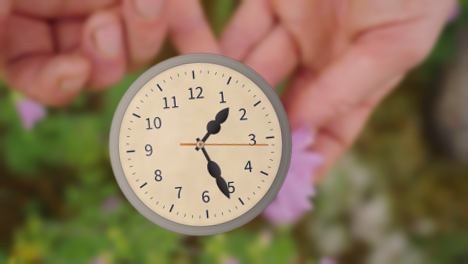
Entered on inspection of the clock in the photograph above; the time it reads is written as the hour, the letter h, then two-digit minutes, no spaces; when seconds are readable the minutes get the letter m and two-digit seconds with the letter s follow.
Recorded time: 1h26m16s
